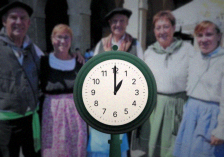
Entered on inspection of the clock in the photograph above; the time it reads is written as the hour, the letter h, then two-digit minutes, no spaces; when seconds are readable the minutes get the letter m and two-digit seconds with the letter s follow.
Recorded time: 1h00
